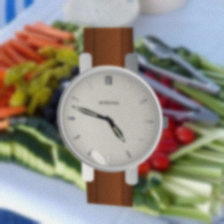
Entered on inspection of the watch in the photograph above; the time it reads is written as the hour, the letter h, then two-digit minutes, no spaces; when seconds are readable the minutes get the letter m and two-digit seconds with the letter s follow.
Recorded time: 4h48
